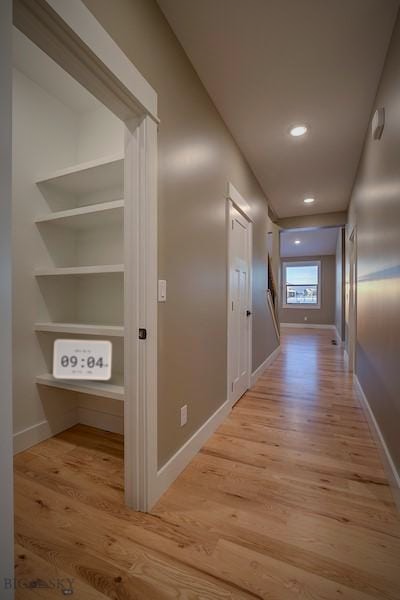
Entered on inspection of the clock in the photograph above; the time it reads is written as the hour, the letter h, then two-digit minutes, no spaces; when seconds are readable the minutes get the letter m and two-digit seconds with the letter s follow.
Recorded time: 9h04
